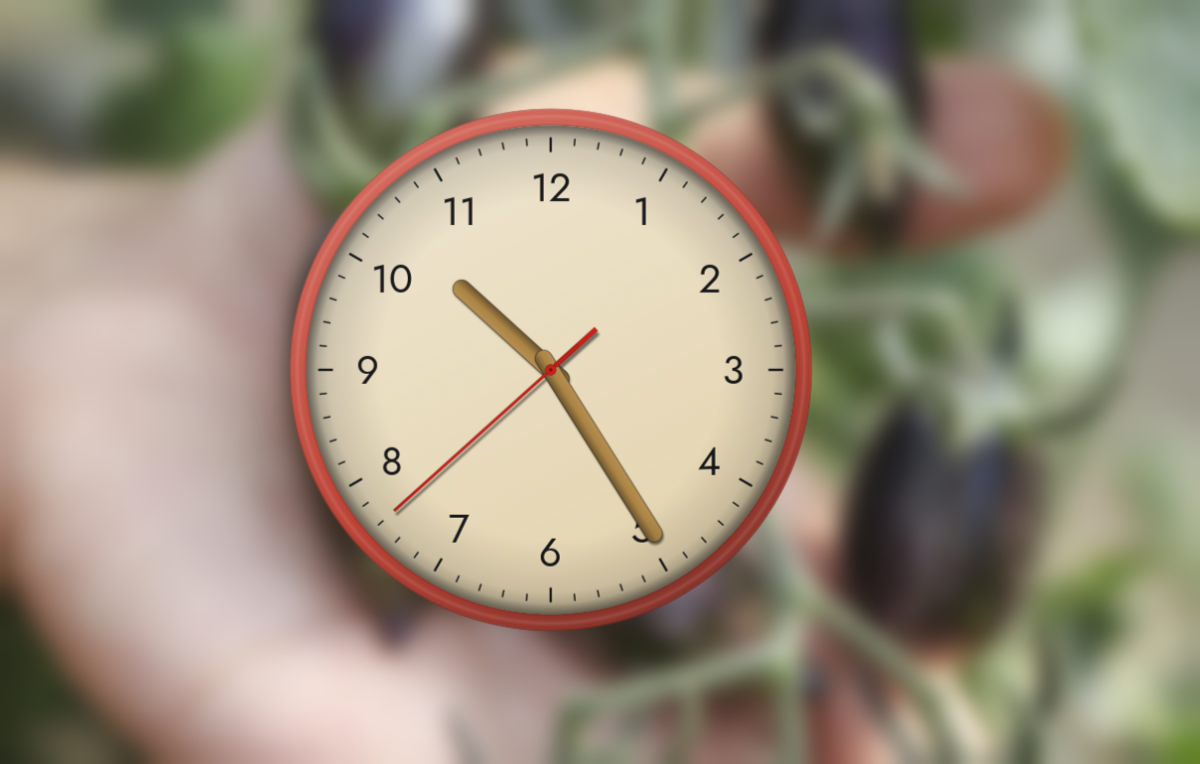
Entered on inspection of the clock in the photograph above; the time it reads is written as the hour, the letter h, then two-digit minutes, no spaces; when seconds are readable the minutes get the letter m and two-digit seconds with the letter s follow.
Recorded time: 10h24m38s
